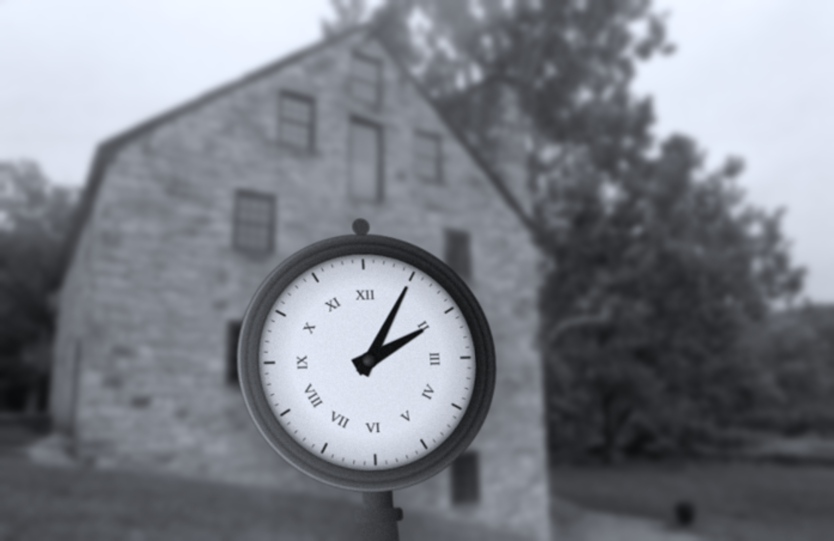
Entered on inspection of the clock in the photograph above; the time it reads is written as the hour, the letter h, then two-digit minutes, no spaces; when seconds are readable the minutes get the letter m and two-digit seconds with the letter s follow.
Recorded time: 2h05
